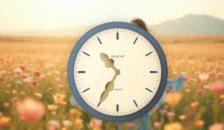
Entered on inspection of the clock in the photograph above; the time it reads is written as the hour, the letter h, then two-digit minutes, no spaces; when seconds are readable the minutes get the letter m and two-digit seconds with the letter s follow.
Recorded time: 10h35
